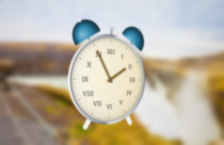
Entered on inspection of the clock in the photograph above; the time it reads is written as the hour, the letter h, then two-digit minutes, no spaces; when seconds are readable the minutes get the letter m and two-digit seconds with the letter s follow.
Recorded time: 1h55
